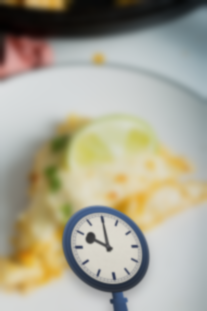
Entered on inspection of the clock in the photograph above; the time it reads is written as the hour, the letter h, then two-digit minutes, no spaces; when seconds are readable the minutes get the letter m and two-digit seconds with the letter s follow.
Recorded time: 10h00
